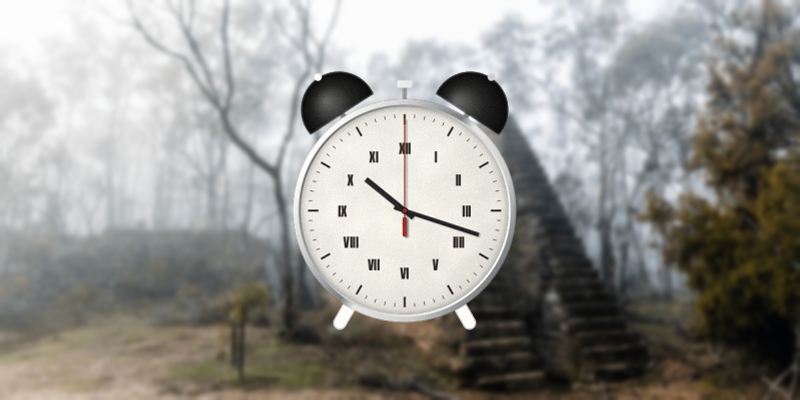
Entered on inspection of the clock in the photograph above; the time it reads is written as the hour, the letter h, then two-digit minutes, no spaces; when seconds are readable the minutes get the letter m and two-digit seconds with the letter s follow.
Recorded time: 10h18m00s
